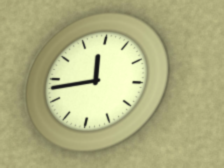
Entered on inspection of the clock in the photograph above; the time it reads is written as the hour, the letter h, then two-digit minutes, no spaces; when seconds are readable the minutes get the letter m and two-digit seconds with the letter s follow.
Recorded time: 11h43
